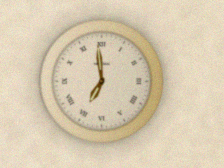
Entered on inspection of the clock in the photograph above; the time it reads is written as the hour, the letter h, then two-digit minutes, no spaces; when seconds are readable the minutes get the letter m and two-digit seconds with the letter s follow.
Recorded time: 6h59
